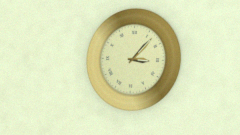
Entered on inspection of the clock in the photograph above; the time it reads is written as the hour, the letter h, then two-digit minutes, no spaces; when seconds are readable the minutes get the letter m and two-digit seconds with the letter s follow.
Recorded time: 3h07
